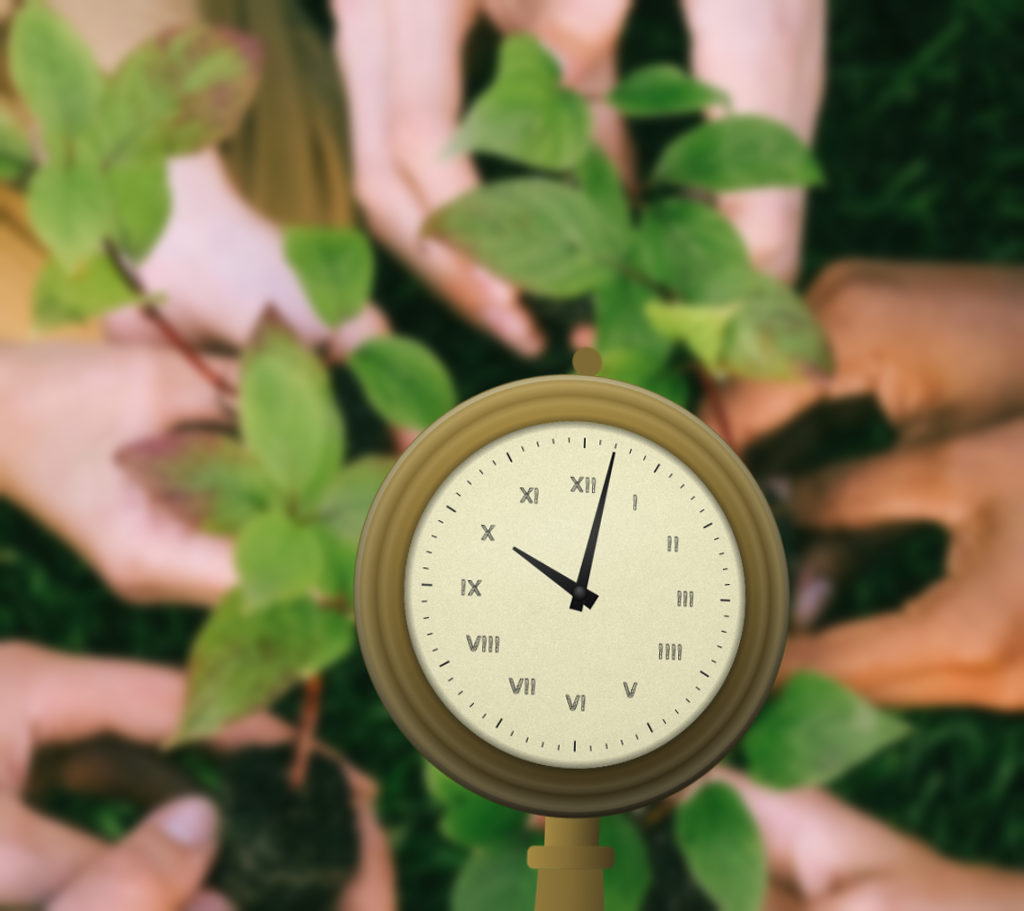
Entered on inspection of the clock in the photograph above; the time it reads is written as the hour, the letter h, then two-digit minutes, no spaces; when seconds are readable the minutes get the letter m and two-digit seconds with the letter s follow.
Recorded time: 10h02
